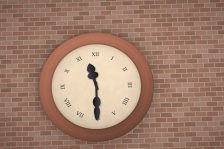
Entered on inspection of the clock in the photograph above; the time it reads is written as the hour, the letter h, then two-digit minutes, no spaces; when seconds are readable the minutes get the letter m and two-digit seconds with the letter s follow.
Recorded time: 11h30
